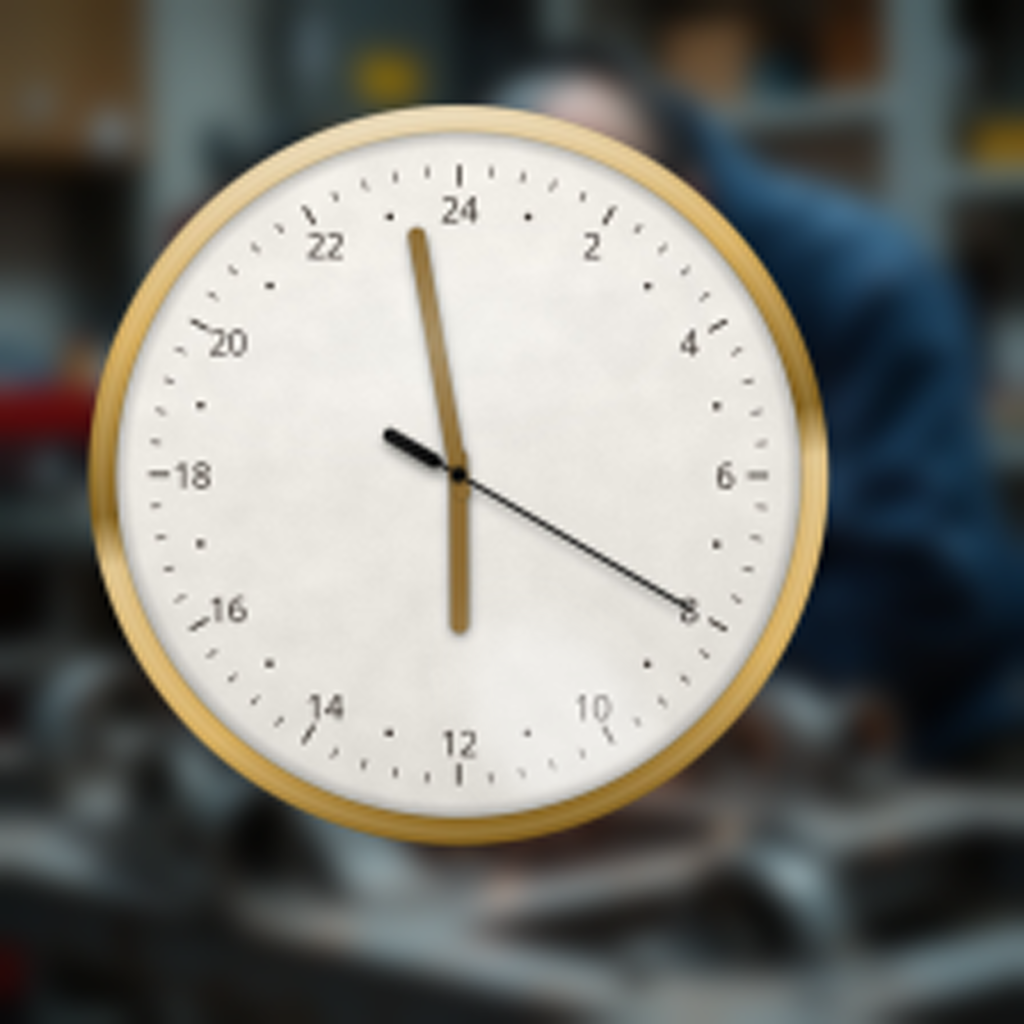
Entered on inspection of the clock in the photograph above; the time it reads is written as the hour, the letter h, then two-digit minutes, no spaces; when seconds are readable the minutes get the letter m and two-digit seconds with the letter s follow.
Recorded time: 11h58m20s
